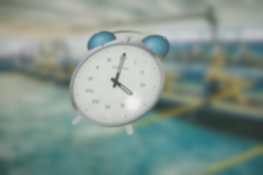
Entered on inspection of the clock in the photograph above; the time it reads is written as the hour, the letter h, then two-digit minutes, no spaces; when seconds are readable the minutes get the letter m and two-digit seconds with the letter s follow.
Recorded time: 4h00
